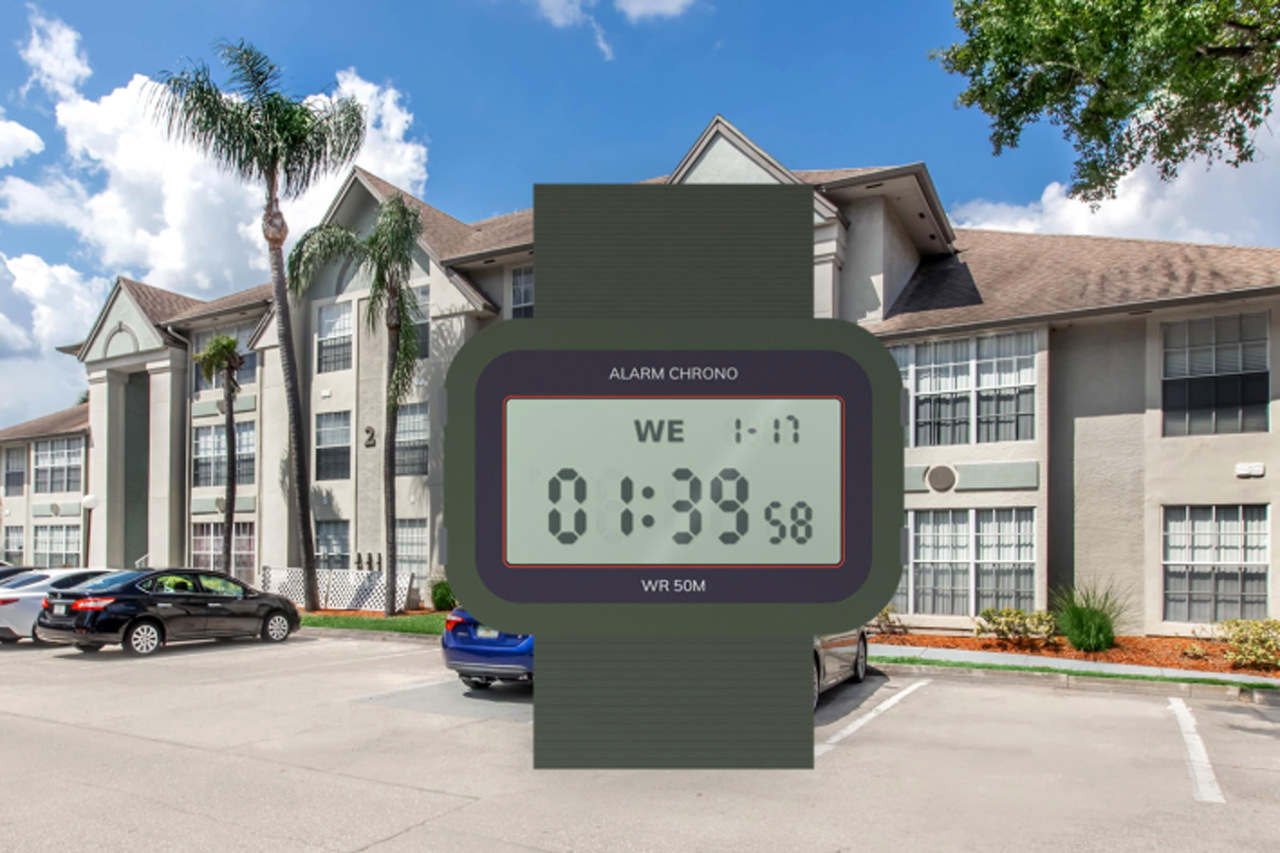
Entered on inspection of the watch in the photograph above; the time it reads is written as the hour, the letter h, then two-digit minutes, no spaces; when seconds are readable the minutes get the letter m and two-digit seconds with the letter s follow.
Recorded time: 1h39m58s
